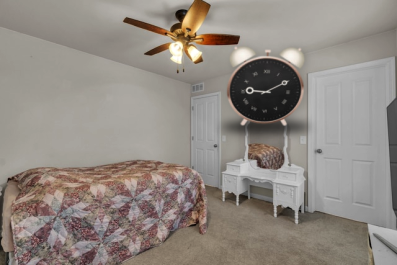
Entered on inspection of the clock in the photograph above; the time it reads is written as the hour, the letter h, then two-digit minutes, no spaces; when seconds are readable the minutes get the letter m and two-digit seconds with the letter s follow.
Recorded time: 9h10
